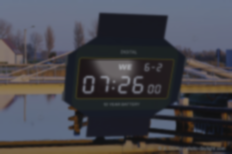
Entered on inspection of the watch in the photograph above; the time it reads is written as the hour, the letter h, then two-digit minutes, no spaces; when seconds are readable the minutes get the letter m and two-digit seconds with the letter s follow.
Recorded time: 7h26
